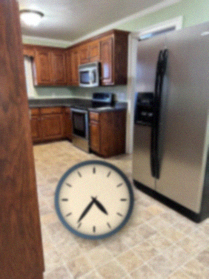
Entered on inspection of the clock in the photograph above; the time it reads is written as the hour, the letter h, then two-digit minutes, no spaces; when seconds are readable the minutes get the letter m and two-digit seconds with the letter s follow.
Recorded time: 4h36
